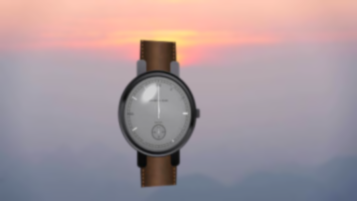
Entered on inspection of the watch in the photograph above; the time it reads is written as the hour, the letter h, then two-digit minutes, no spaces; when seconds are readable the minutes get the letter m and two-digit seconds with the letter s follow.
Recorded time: 12h00
